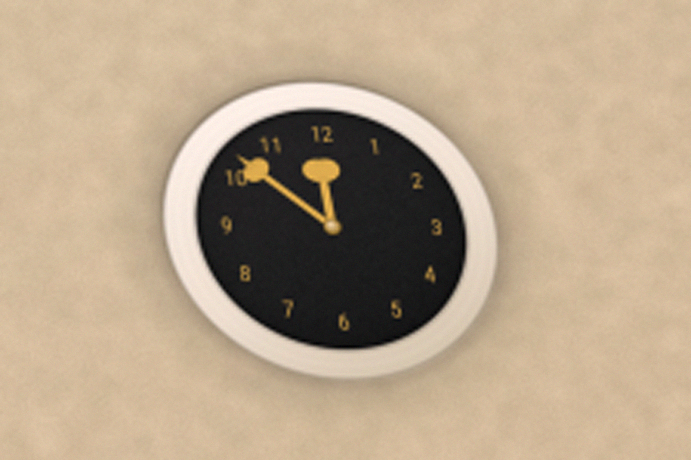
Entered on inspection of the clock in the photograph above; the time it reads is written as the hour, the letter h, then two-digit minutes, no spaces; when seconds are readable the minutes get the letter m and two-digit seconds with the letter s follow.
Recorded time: 11h52
